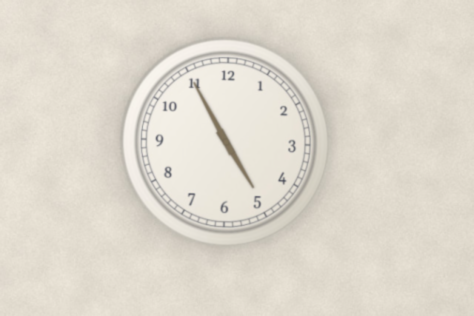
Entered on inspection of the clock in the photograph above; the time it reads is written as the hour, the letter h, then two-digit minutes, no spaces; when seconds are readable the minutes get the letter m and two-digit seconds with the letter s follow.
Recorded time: 4h55
